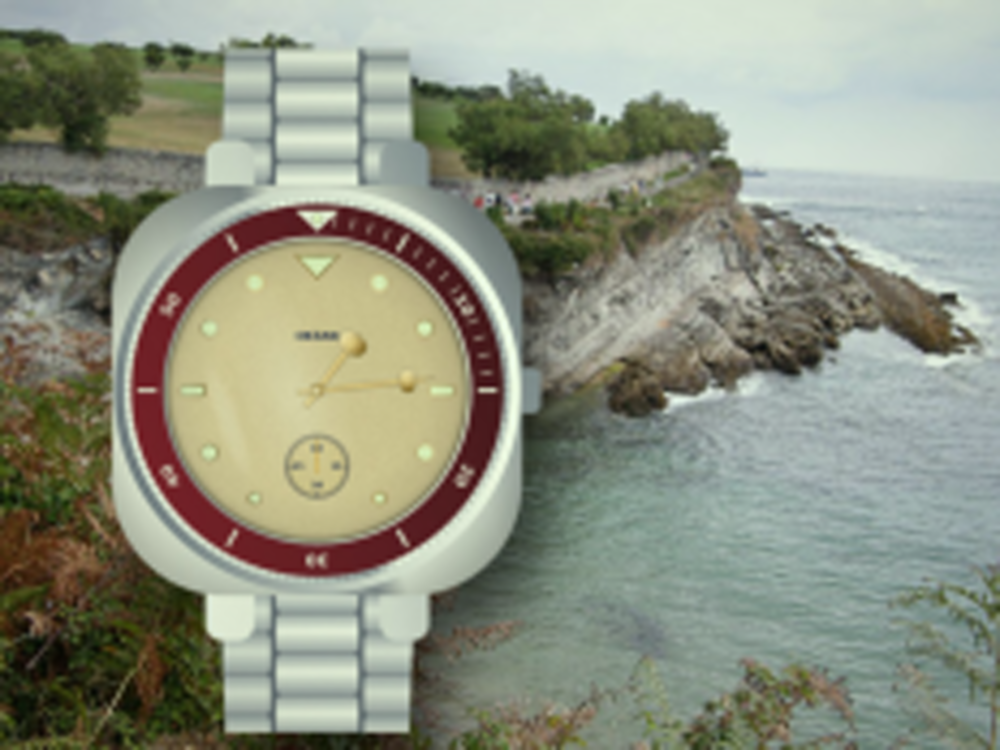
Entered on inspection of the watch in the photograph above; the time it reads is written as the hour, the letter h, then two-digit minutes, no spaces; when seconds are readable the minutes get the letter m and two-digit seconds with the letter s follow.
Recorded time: 1h14
